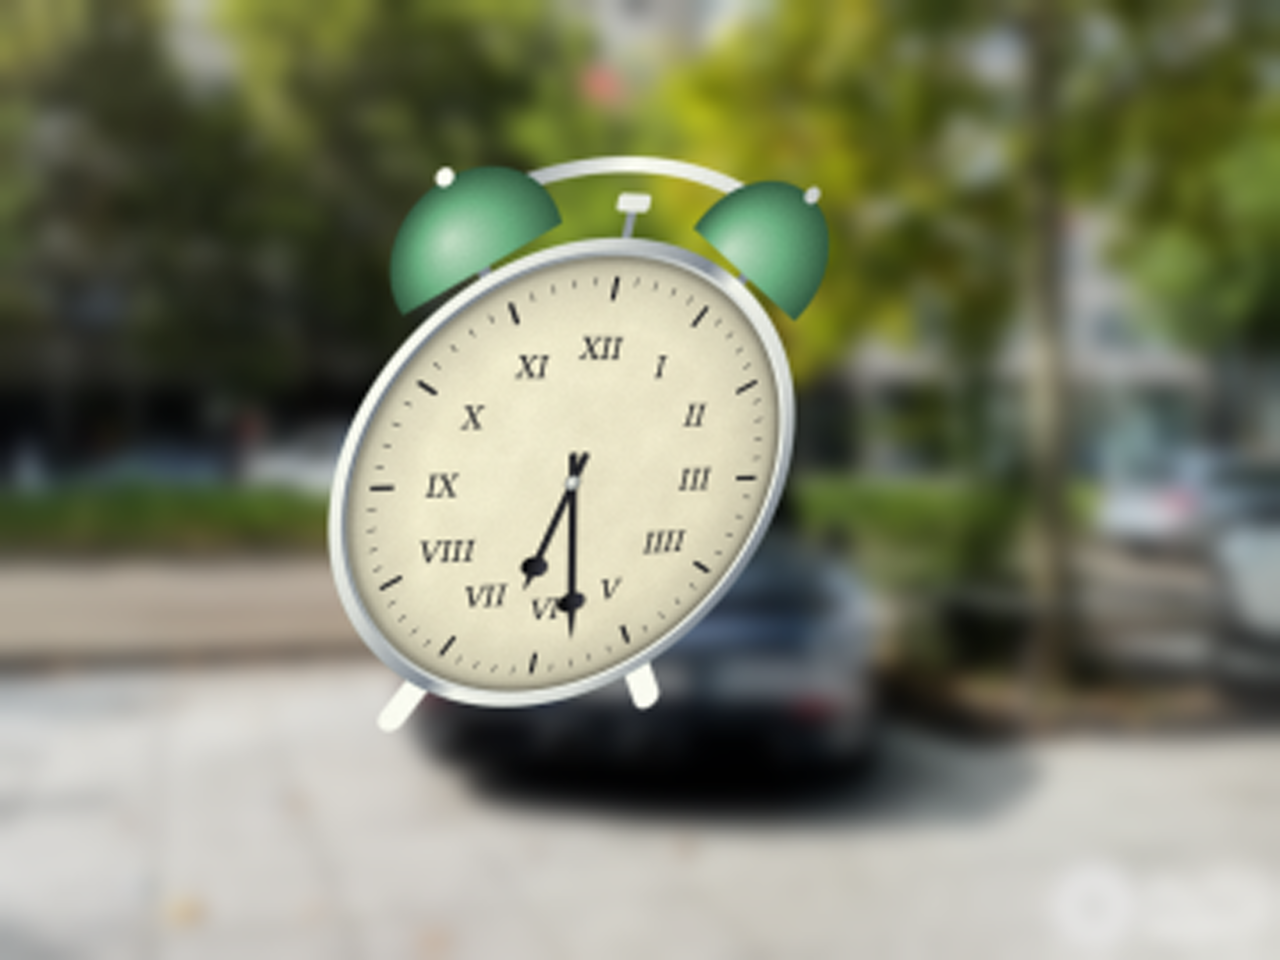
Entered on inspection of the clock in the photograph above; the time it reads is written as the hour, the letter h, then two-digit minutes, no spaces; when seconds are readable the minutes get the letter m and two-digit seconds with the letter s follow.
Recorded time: 6h28
